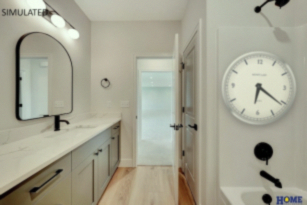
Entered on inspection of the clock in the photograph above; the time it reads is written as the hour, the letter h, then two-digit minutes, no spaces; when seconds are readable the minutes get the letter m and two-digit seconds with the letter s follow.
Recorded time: 6h21
